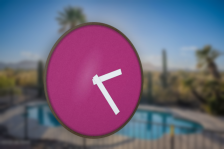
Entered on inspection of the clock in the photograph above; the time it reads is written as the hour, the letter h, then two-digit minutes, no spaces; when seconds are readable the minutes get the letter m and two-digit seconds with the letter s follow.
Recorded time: 2h24
